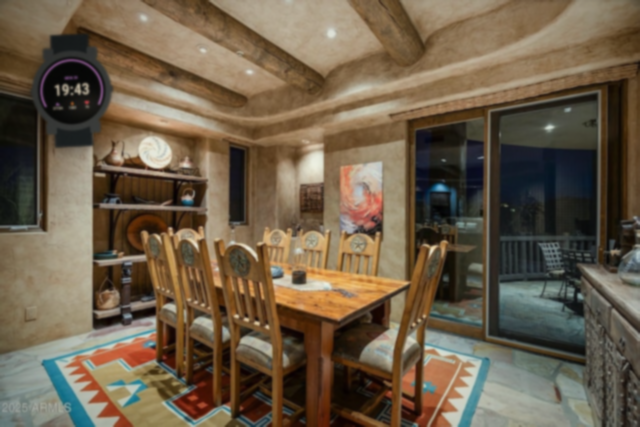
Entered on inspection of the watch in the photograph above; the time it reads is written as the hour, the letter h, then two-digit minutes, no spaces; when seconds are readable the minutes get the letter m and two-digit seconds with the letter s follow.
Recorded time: 19h43
